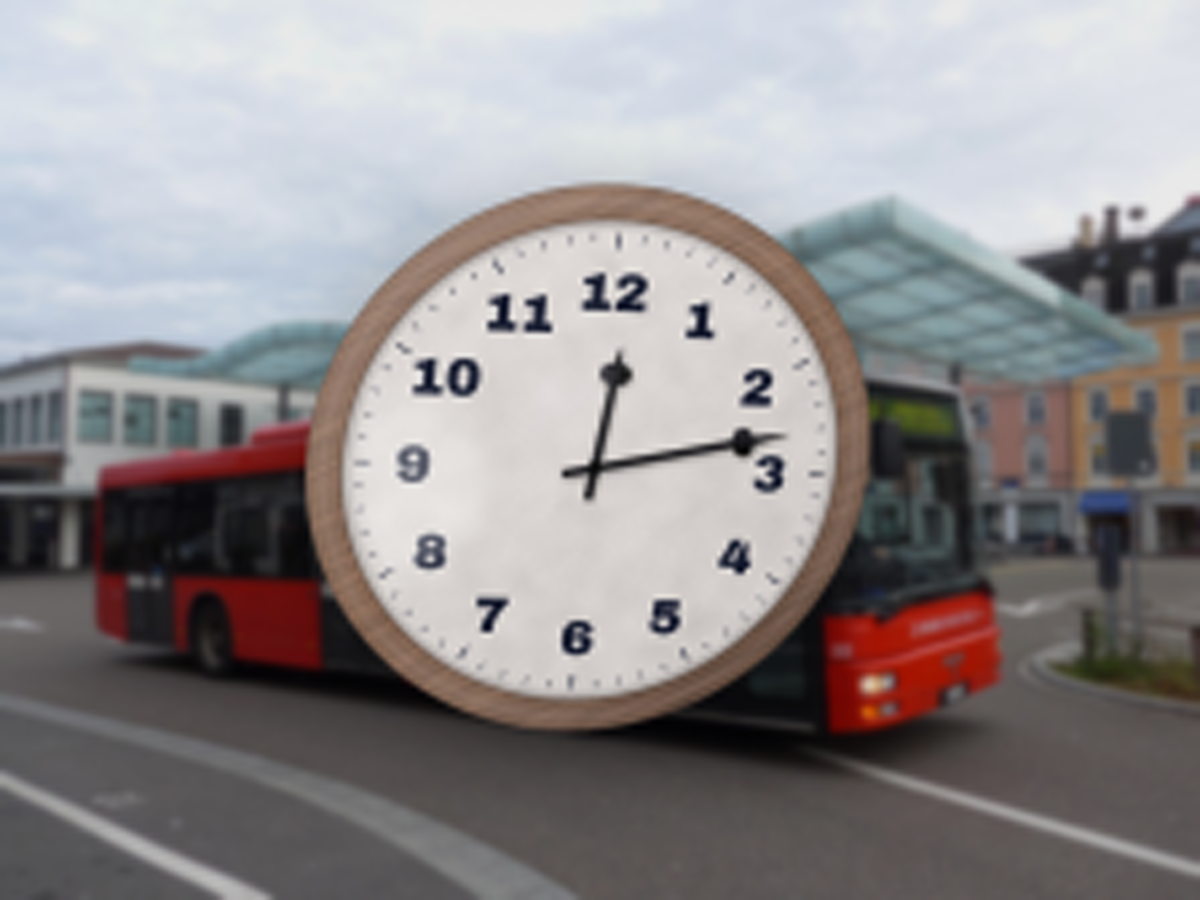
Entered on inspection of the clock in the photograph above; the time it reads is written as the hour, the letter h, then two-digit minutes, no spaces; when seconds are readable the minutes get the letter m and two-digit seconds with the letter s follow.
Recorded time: 12h13
